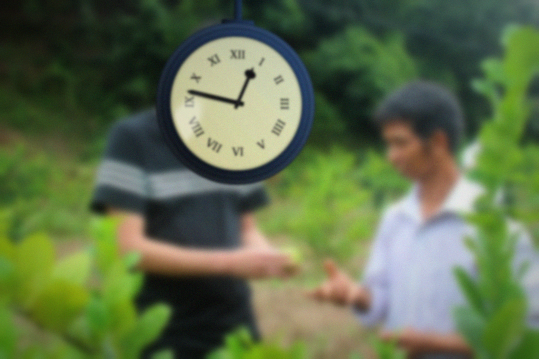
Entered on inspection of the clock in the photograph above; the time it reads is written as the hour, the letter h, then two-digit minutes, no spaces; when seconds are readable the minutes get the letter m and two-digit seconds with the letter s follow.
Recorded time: 12h47
